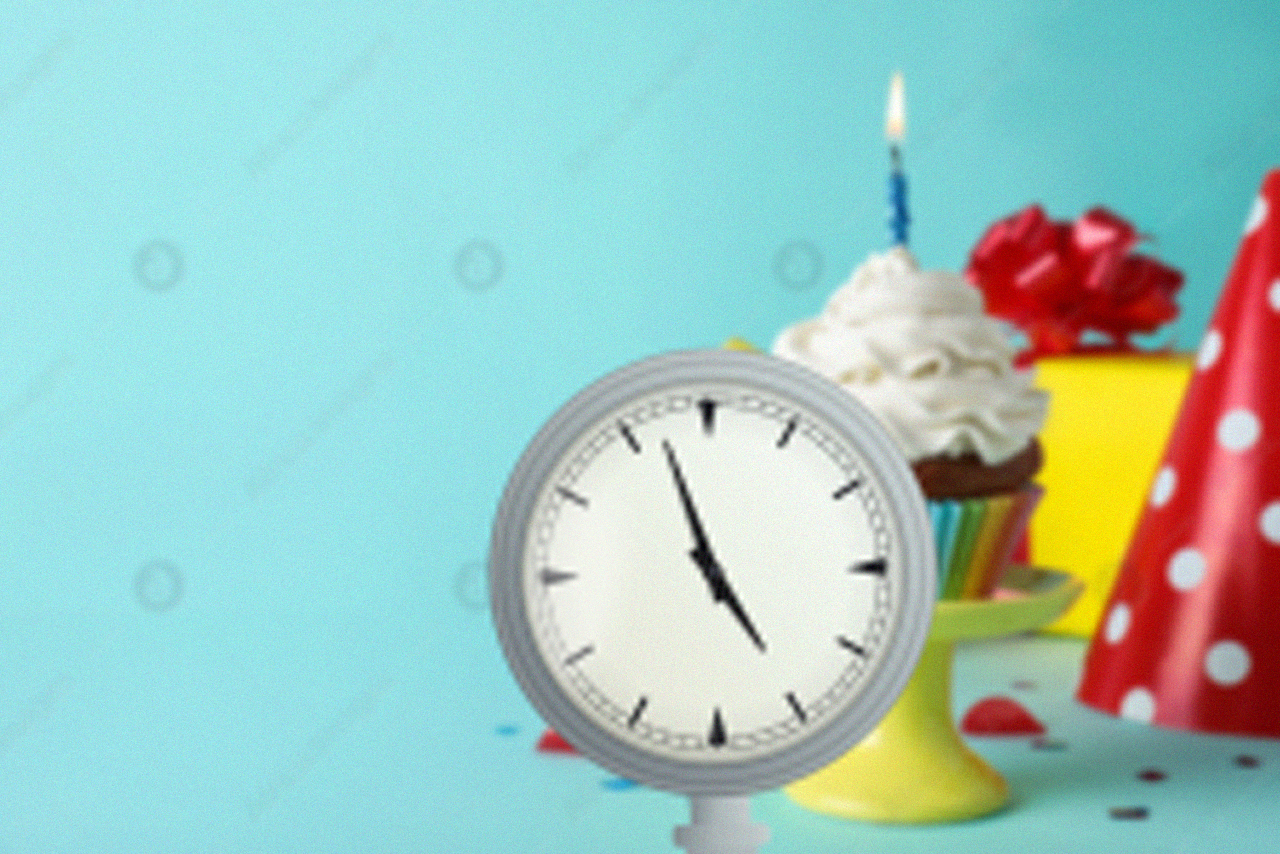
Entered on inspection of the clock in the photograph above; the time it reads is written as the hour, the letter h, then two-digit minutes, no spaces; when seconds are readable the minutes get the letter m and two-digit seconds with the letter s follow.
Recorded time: 4h57
